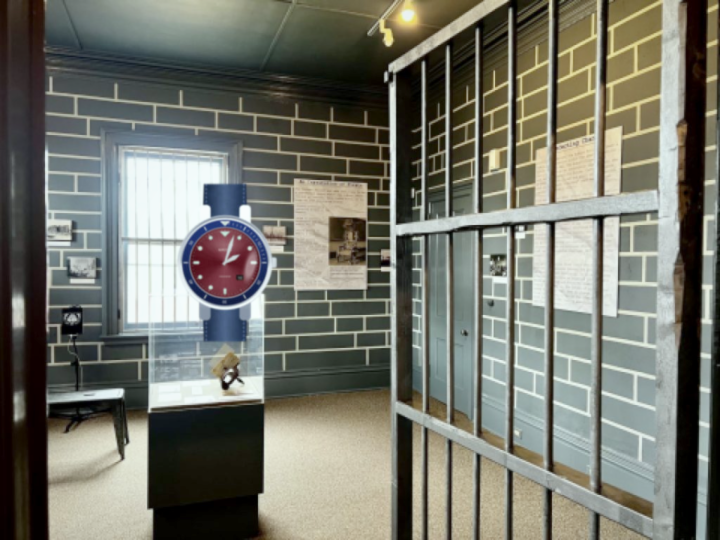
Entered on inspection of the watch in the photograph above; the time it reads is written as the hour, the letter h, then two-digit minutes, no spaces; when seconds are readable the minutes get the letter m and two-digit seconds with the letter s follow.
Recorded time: 2h03
